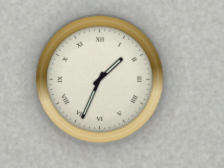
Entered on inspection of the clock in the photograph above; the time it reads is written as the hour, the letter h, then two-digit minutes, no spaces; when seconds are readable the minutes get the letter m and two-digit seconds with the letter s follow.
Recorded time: 1h34
